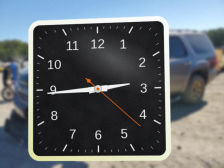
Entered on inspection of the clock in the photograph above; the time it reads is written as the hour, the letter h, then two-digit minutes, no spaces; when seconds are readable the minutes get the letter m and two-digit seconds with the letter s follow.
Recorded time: 2h44m22s
